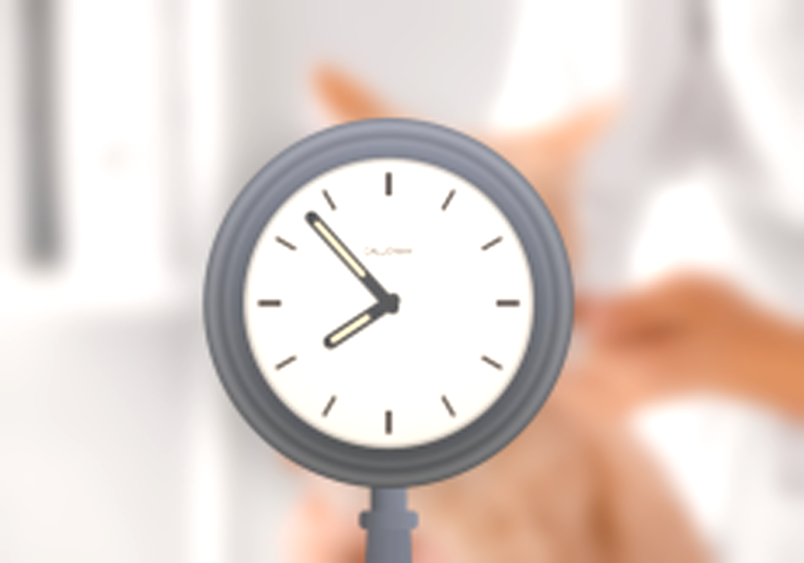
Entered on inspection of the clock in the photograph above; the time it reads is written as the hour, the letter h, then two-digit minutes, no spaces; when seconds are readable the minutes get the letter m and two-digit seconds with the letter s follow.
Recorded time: 7h53
